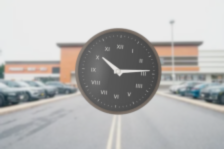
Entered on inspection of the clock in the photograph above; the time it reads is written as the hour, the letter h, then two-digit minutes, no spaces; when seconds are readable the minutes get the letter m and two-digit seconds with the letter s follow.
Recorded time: 10h14
